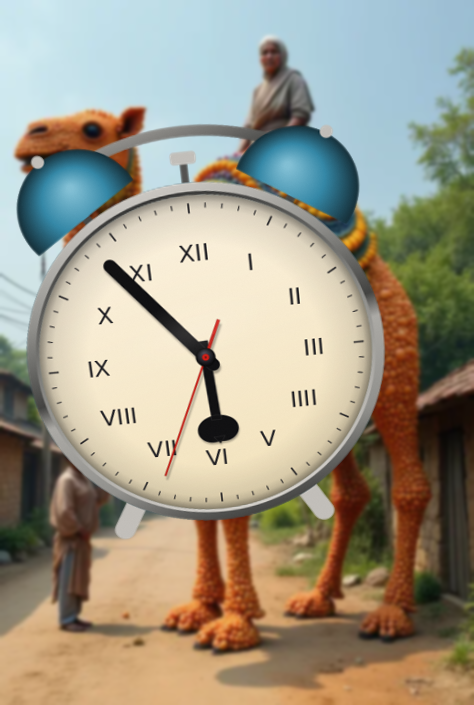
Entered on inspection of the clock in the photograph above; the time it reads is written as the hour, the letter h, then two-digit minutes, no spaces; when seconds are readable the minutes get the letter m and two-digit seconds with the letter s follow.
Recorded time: 5h53m34s
